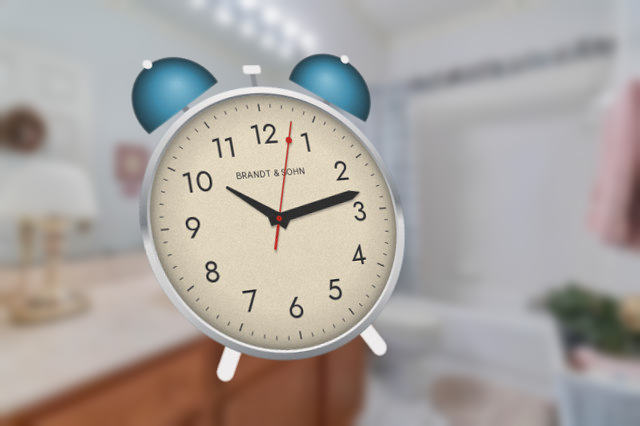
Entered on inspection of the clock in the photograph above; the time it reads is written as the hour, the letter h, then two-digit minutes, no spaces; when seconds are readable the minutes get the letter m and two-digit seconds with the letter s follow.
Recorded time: 10h13m03s
